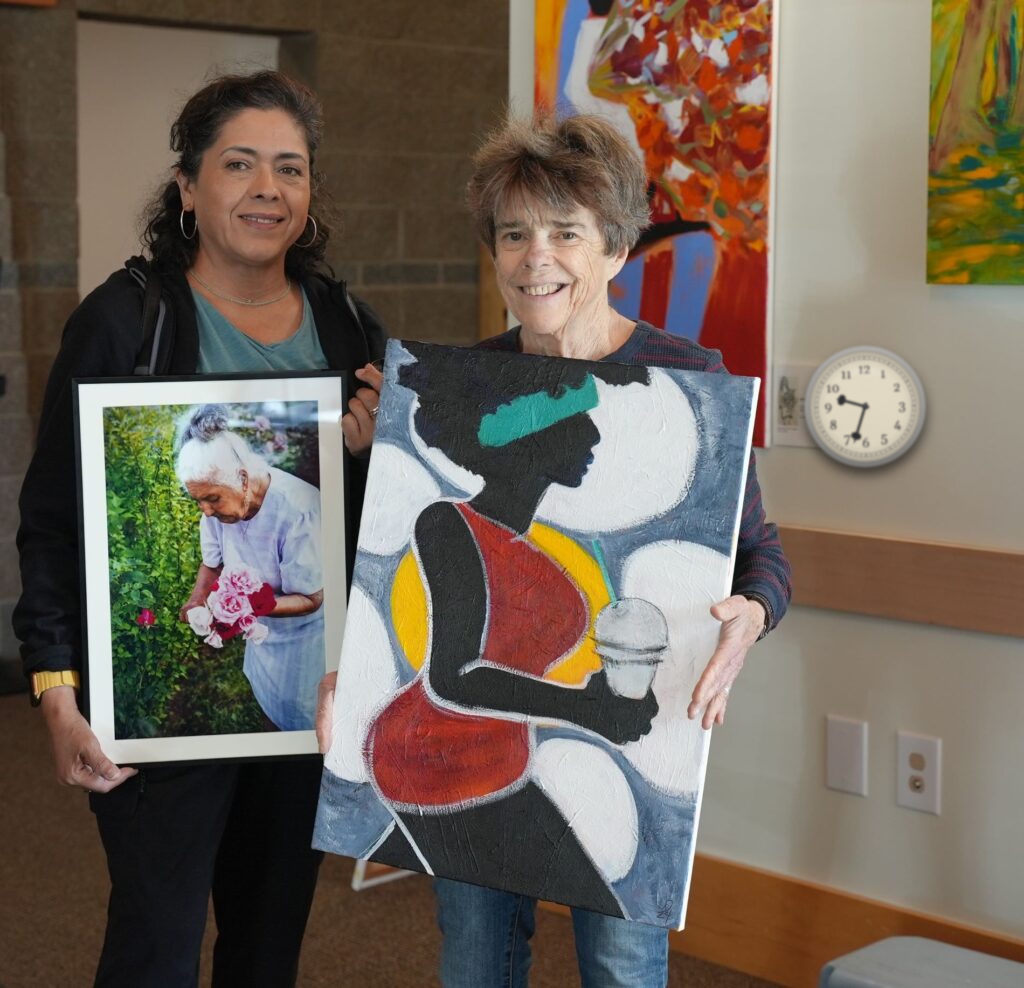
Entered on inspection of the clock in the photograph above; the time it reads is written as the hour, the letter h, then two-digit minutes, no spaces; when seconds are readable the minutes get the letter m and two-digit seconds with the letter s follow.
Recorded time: 9h33
